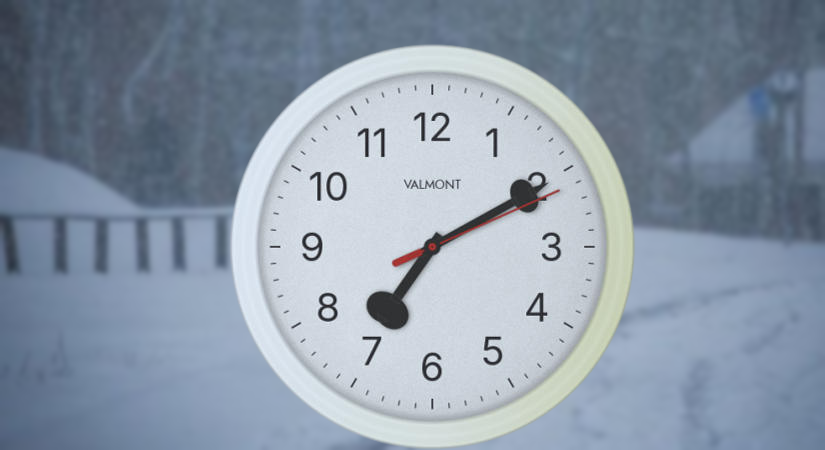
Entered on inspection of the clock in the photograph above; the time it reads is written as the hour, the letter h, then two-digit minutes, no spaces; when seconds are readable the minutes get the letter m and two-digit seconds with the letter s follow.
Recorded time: 7h10m11s
